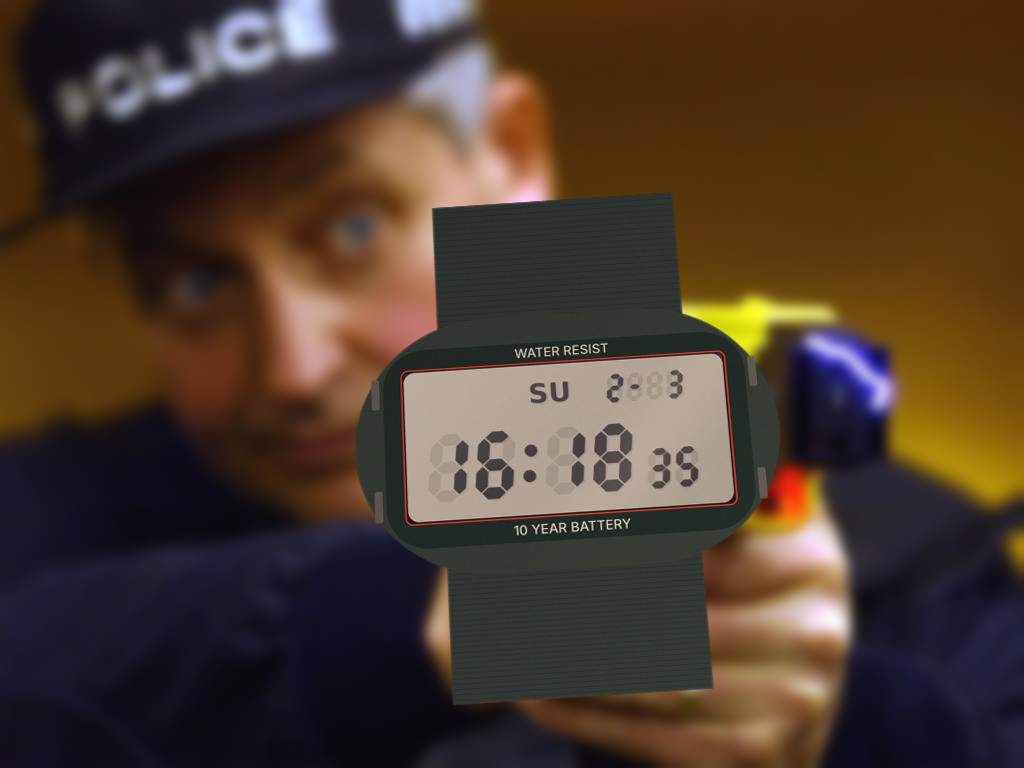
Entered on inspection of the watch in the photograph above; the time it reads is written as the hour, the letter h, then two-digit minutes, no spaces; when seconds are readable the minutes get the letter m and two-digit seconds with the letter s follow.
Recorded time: 16h18m35s
